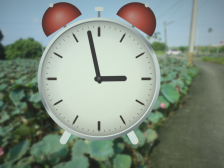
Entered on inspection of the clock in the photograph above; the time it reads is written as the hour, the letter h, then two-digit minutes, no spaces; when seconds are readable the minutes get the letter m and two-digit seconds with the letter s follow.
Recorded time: 2h58
